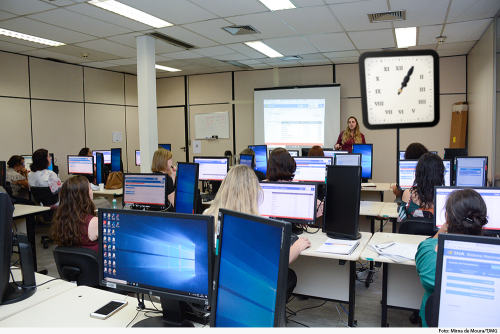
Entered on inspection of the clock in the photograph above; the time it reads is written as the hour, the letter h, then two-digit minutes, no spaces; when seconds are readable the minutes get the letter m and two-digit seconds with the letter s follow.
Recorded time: 1h05
